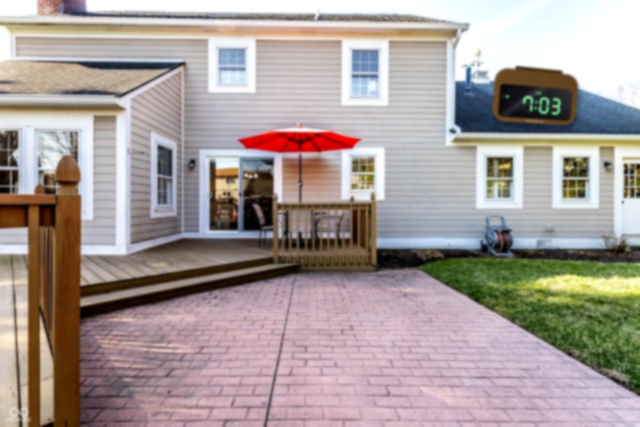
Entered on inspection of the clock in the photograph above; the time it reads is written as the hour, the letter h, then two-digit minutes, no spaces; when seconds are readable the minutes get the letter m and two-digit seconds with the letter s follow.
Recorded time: 7h03
